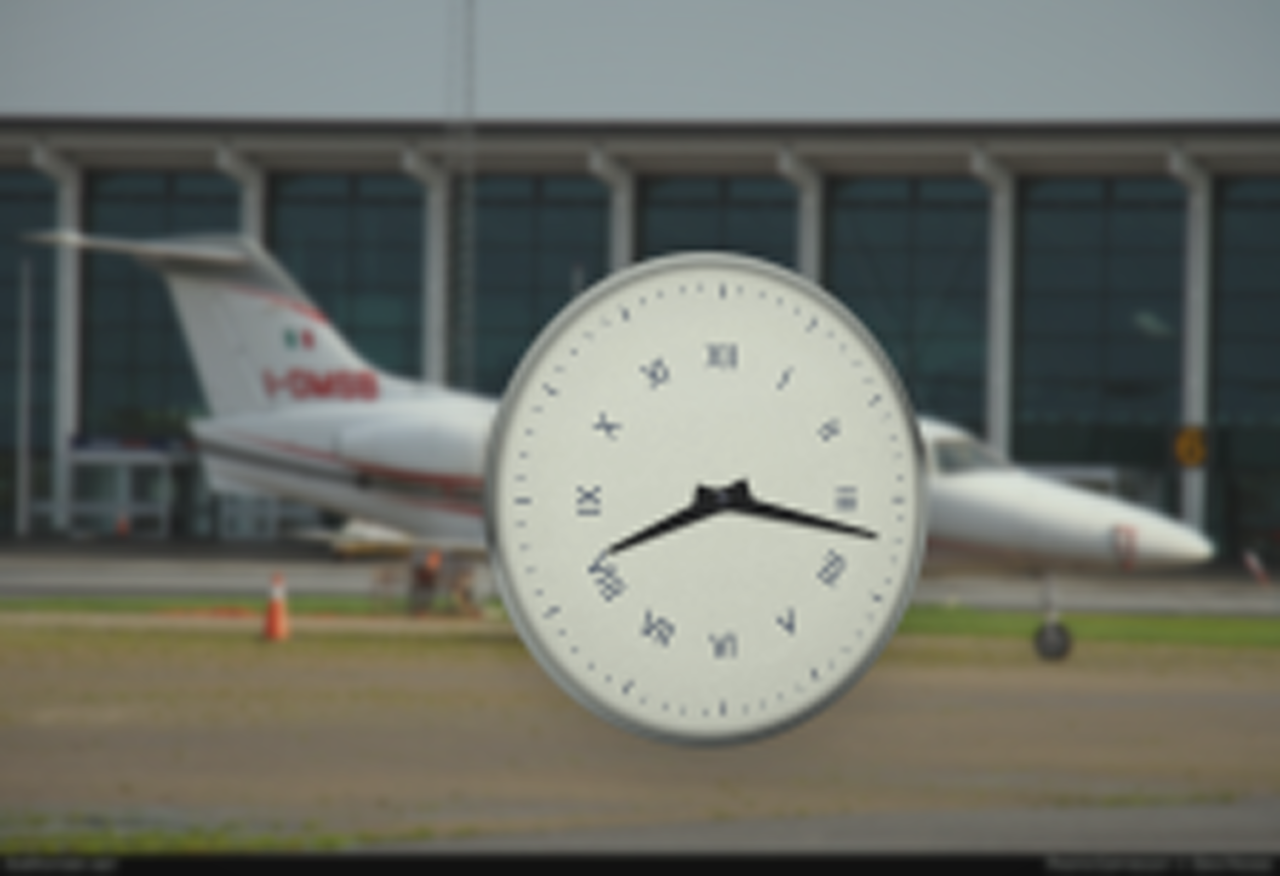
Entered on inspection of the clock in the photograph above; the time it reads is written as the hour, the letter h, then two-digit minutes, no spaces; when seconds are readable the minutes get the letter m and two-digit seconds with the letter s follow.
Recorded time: 8h17
